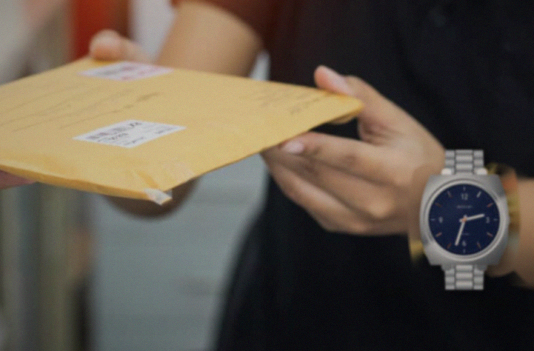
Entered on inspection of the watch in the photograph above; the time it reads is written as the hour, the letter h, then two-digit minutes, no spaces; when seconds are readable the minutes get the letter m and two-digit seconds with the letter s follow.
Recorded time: 2h33
